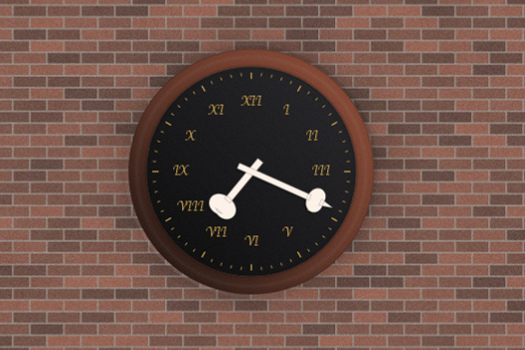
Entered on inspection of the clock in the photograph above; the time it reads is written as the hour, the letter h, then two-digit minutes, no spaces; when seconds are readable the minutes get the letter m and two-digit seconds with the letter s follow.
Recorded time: 7h19
